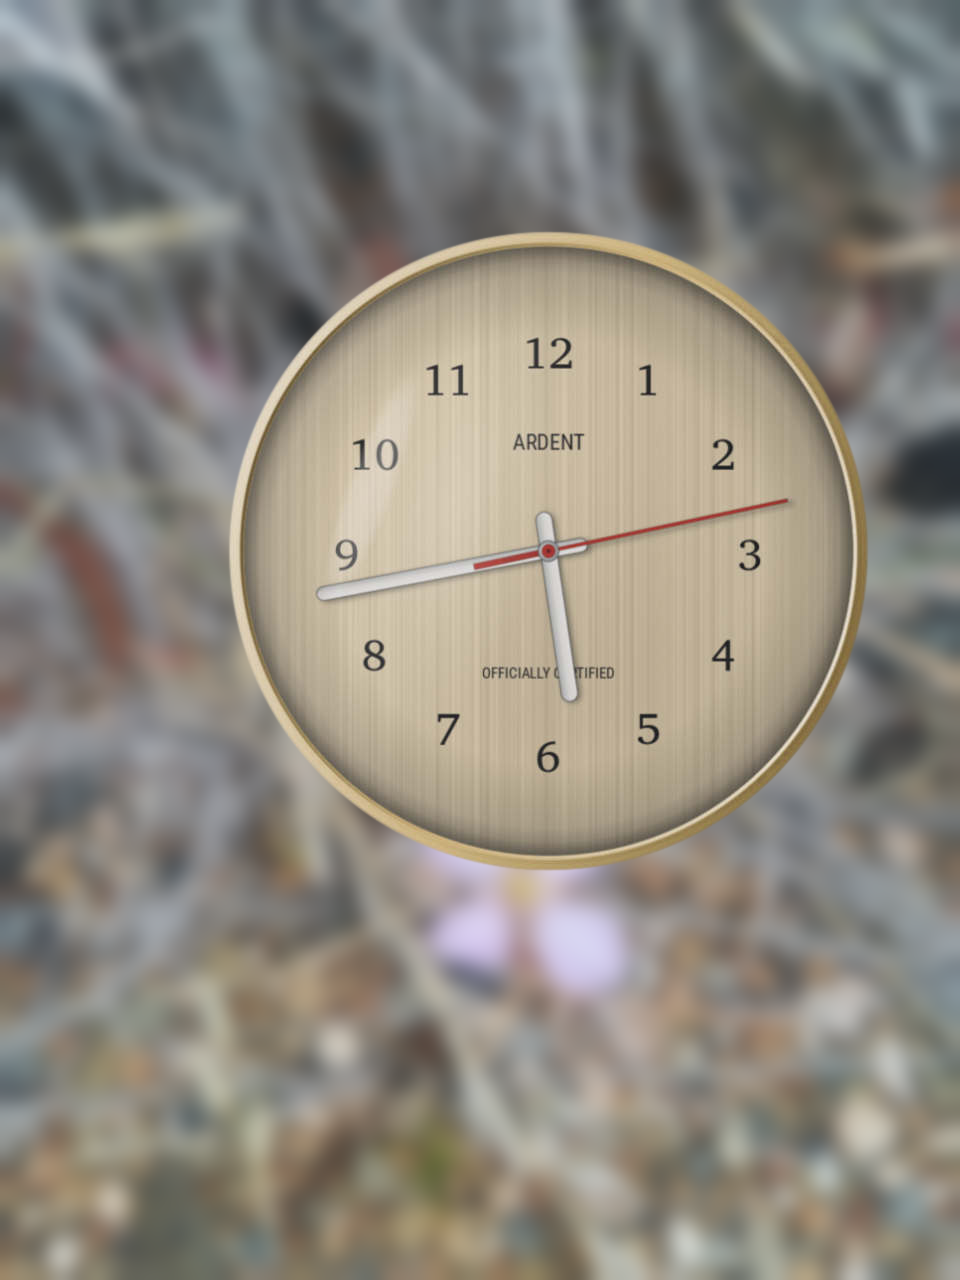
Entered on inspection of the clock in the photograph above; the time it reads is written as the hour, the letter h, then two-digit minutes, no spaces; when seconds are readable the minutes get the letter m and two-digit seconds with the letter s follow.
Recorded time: 5h43m13s
